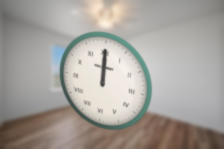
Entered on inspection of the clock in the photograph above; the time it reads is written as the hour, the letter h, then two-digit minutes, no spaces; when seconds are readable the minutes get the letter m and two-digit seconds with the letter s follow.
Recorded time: 12h00
